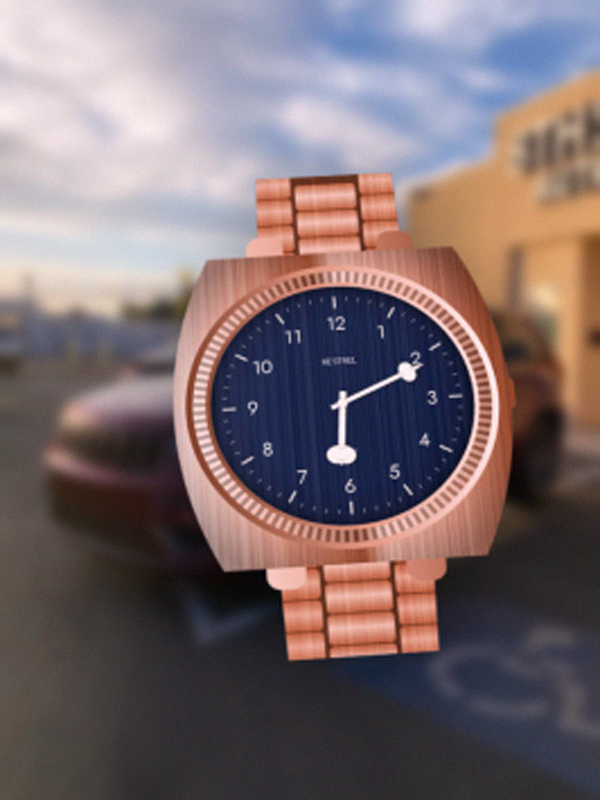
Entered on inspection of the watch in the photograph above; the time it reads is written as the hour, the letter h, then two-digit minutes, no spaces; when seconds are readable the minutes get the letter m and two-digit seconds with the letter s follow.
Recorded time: 6h11
